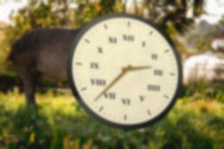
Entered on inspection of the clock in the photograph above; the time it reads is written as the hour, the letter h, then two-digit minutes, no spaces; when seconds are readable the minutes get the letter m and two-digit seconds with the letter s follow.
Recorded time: 2h37
